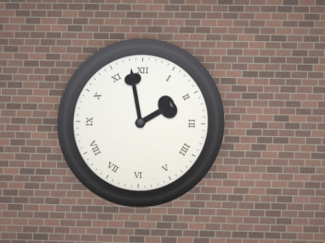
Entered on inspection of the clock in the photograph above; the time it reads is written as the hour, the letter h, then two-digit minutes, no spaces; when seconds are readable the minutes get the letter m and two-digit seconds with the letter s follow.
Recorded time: 1h58
